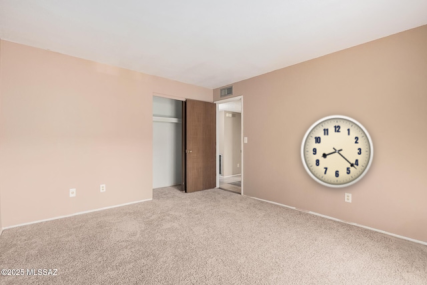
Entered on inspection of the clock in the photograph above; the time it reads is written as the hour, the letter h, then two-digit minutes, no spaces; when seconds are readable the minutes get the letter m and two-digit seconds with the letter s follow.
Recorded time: 8h22
